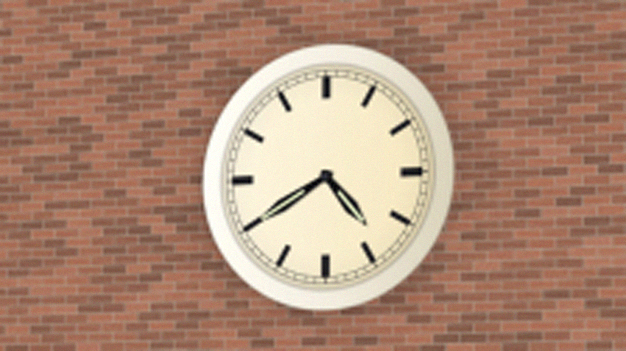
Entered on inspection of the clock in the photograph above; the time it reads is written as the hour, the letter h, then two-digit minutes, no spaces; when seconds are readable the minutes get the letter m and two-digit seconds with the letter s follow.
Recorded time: 4h40
